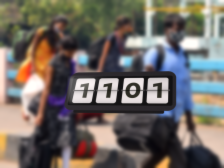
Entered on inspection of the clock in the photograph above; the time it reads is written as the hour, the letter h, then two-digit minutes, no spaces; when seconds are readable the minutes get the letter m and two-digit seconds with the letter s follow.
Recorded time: 11h01
